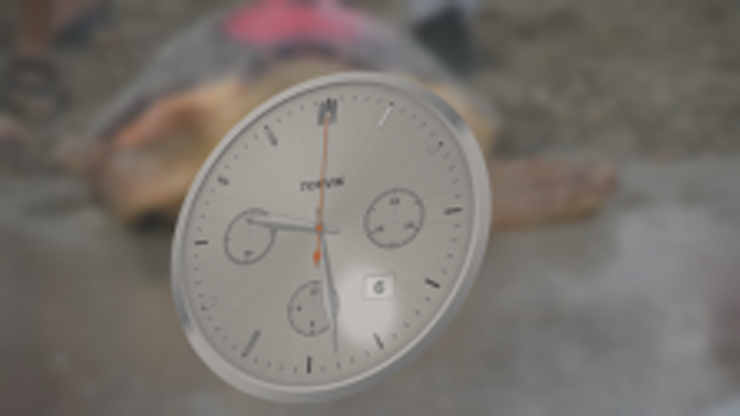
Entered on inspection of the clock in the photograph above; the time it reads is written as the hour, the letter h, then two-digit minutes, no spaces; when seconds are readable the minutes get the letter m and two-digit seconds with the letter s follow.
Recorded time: 9h28
